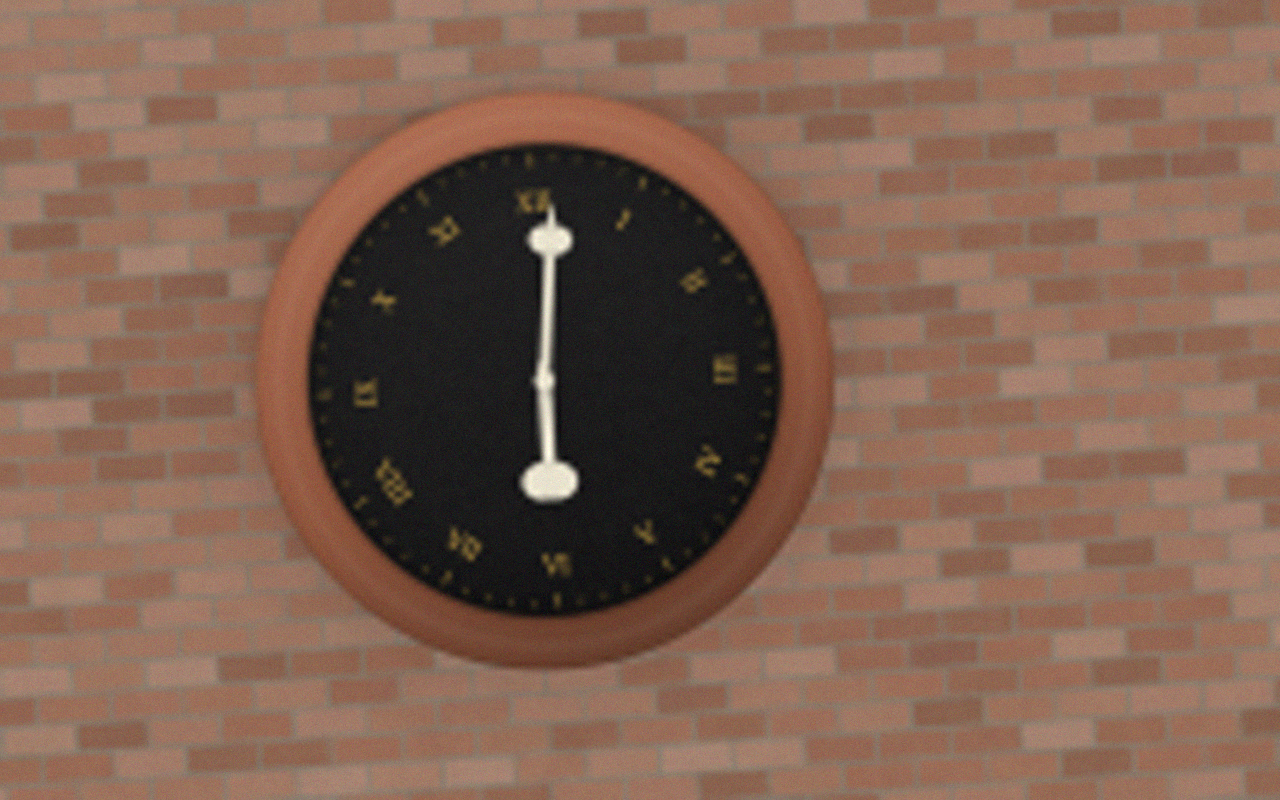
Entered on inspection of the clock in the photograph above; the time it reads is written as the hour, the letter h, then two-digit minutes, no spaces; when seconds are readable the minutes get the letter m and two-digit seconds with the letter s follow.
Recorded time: 6h01
